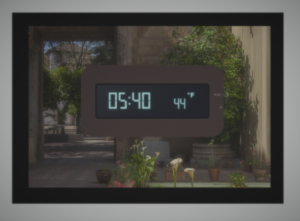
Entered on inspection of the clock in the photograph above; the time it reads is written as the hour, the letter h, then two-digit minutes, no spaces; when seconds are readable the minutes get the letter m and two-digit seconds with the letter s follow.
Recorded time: 5h40
